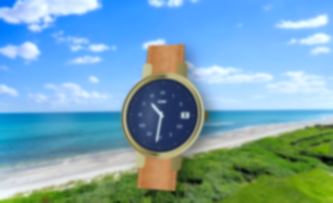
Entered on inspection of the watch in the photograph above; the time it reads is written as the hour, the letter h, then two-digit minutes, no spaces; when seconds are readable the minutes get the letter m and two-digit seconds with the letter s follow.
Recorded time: 10h31
